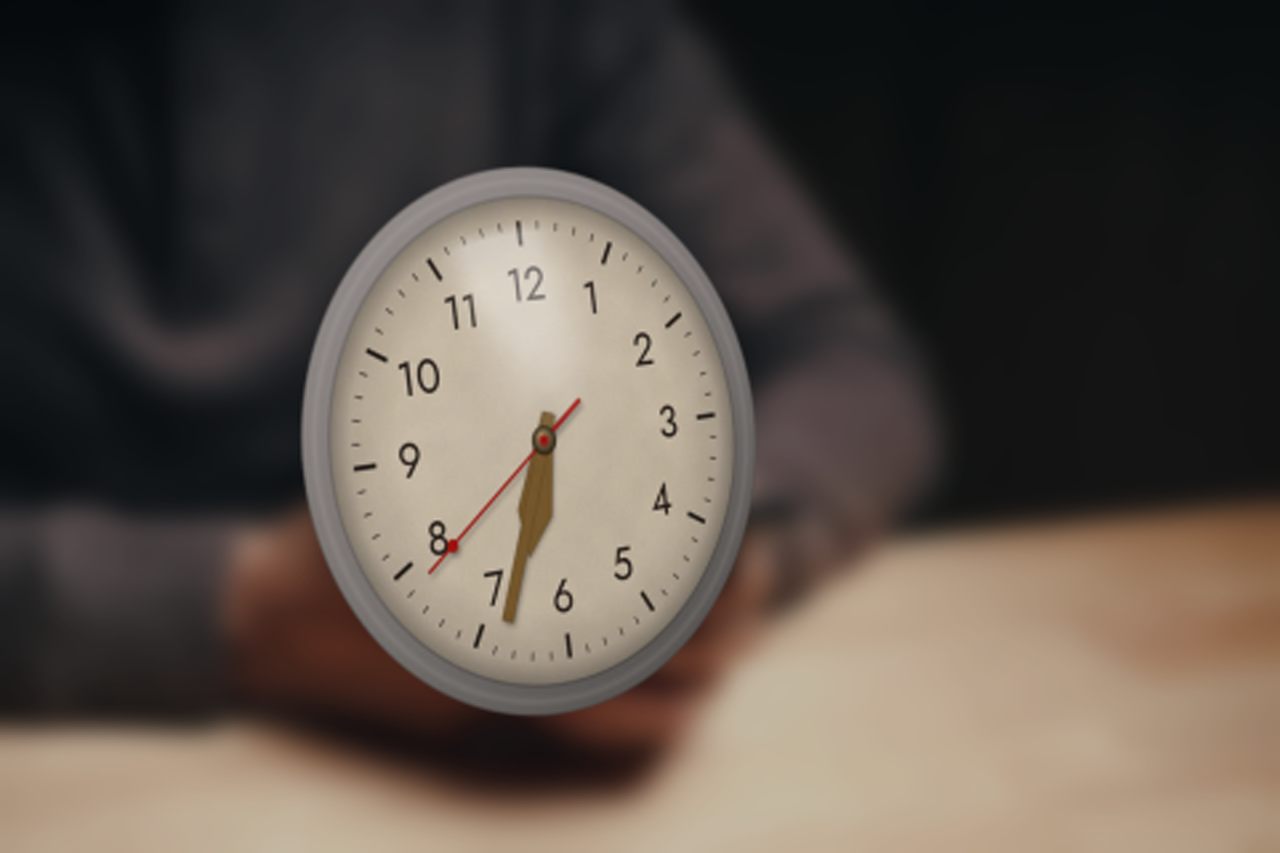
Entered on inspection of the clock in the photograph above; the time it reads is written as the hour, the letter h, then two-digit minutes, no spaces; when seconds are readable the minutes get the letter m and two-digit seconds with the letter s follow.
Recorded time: 6h33m39s
